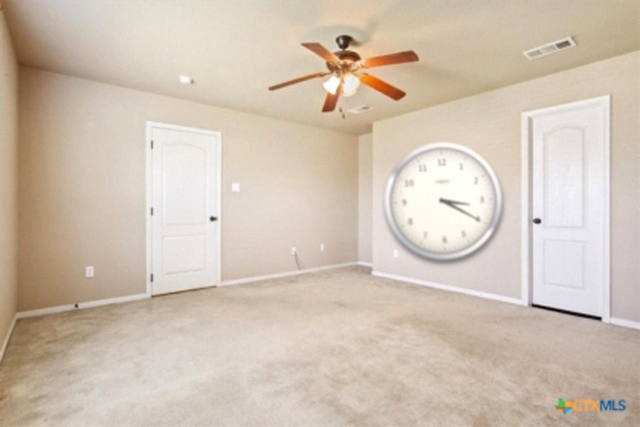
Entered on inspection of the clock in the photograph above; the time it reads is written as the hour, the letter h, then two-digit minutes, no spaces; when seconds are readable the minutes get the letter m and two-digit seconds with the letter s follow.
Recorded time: 3h20
